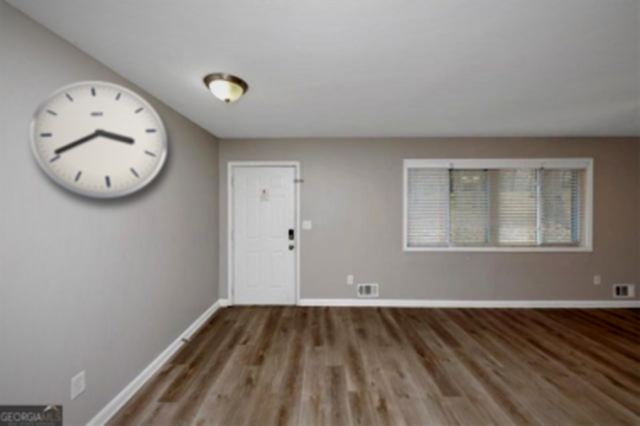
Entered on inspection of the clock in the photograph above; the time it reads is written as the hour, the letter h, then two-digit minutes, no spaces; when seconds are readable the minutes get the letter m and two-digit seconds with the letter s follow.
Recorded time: 3h41
